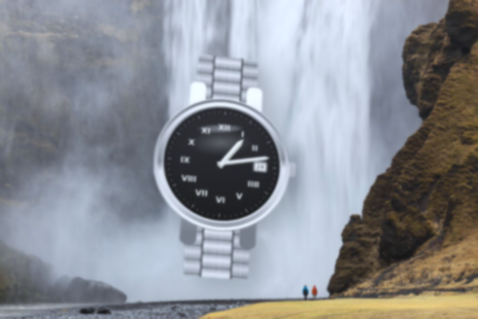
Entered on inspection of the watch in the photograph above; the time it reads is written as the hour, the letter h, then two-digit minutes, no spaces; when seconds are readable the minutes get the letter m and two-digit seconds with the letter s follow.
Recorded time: 1h13
